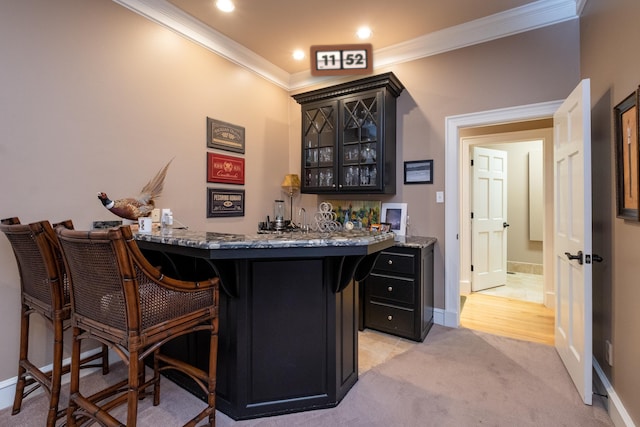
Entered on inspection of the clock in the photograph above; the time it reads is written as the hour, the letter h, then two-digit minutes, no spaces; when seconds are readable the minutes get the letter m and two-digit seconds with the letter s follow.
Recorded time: 11h52
